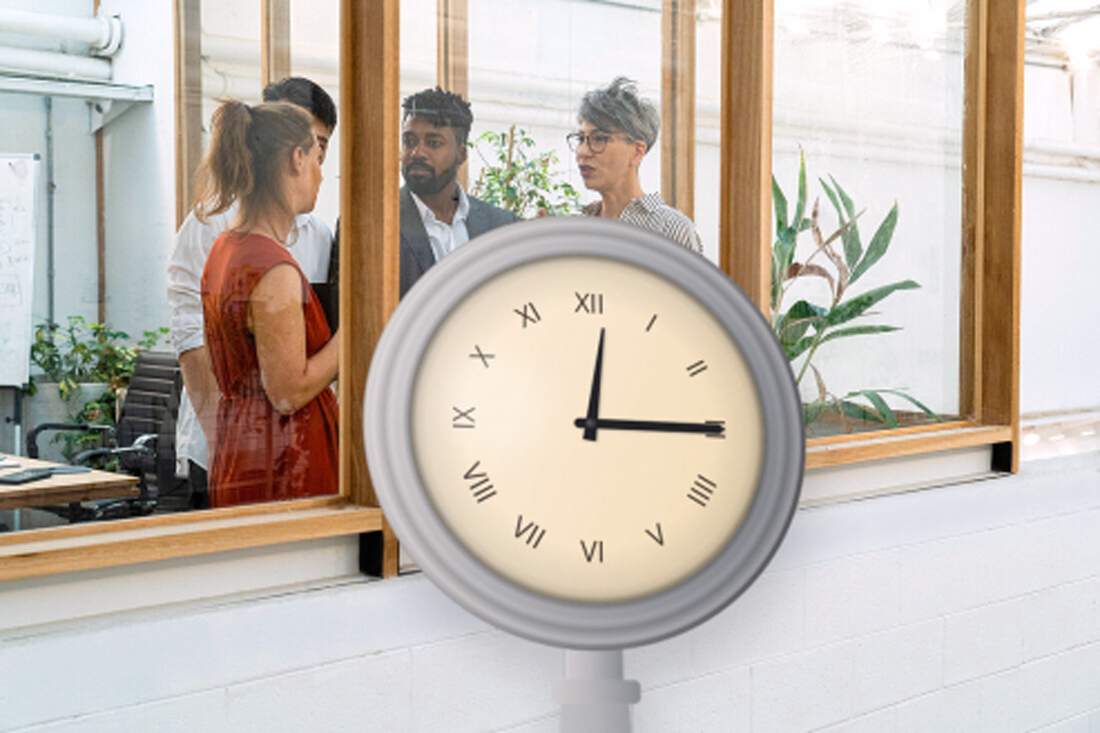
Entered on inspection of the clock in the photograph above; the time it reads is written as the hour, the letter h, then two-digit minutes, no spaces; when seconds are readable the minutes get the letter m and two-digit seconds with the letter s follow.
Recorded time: 12h15
